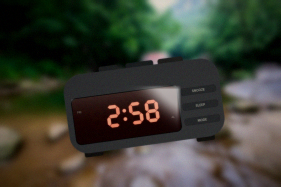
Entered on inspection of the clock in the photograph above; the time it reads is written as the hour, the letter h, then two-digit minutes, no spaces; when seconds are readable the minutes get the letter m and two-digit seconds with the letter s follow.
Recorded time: 2h58
